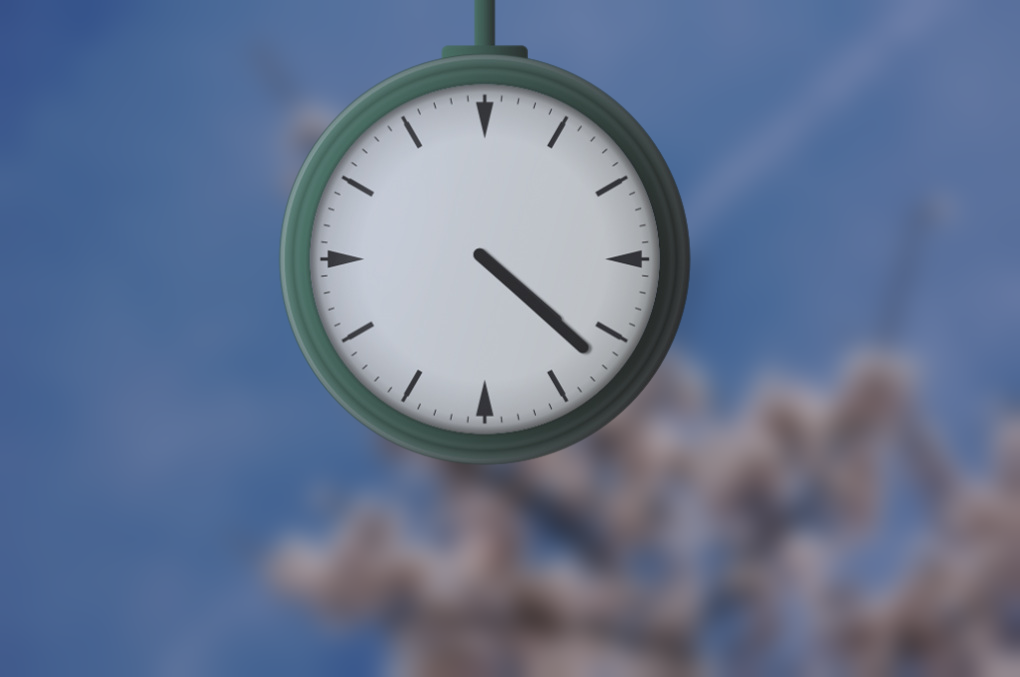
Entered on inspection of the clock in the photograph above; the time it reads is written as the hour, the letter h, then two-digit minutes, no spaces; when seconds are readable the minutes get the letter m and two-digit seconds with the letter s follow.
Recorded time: 4h22
